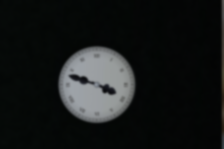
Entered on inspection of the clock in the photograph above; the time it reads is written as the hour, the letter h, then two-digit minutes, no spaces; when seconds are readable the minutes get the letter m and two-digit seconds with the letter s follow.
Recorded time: 3h48
